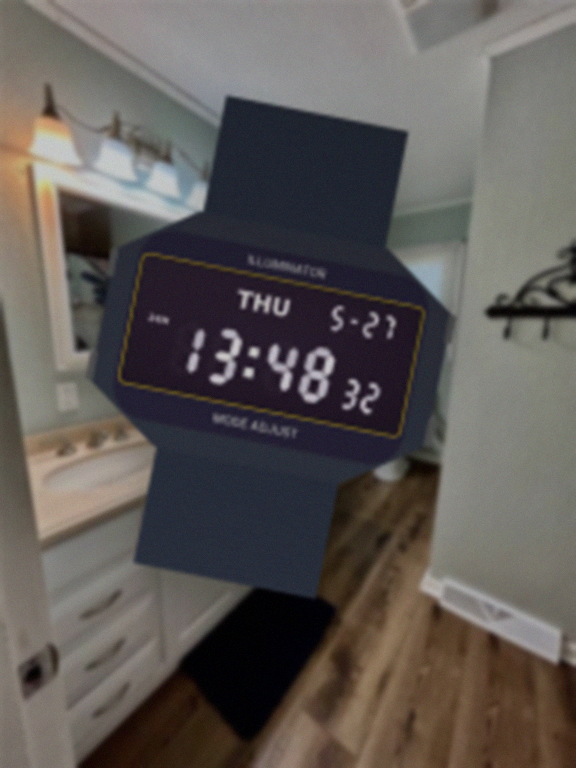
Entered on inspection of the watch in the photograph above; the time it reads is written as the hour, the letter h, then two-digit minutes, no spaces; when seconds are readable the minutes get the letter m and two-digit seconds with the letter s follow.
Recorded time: 13h48m32s
